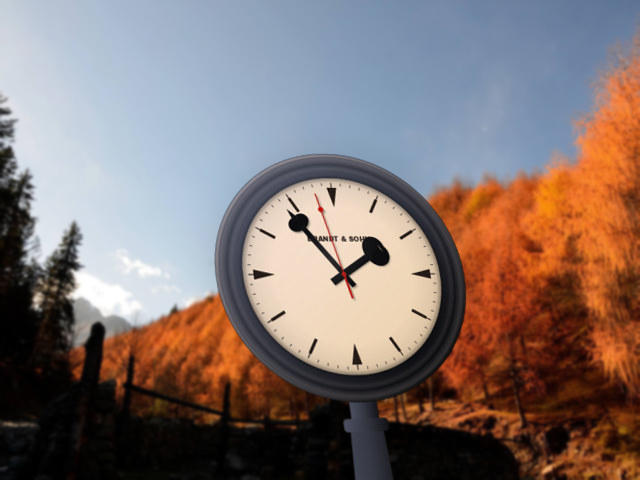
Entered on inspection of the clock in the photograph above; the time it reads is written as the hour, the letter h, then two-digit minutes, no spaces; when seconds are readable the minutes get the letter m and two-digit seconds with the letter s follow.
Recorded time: 1h53m58s
